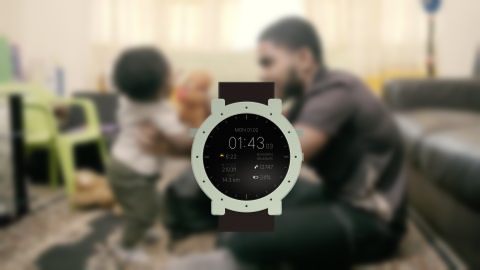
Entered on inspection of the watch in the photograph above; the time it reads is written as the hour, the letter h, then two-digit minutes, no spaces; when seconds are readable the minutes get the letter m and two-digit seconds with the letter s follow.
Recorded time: 1h43
